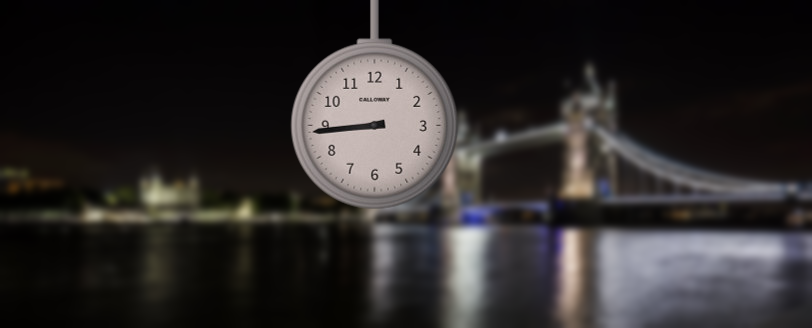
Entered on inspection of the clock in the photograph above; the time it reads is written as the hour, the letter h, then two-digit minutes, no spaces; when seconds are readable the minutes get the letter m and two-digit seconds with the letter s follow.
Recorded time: 8h44
